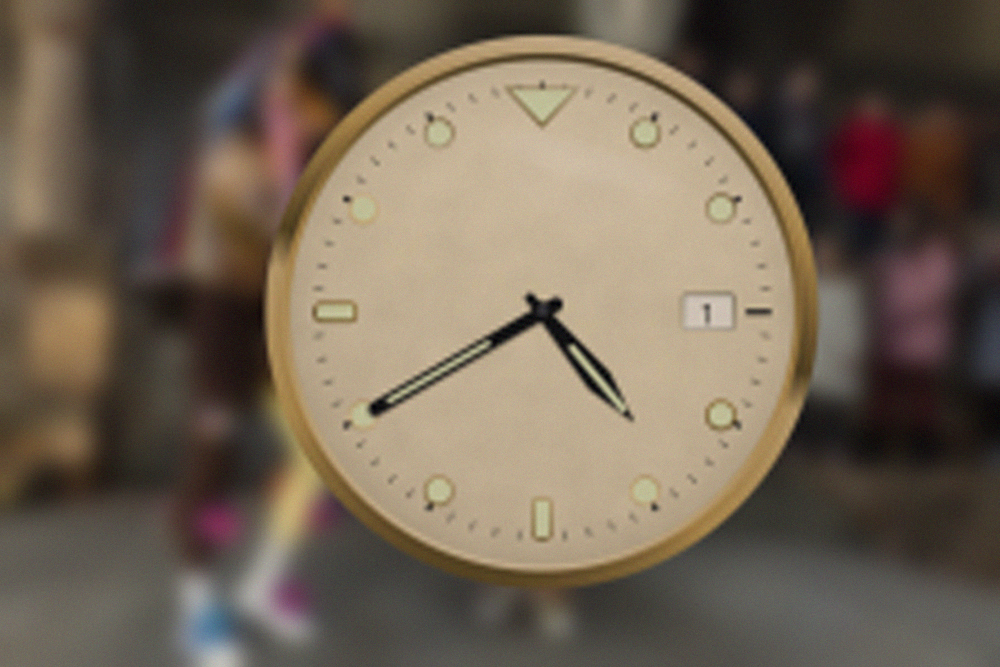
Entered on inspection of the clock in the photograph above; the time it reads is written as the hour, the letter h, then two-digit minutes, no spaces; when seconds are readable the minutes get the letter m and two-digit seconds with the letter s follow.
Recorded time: 4h40
